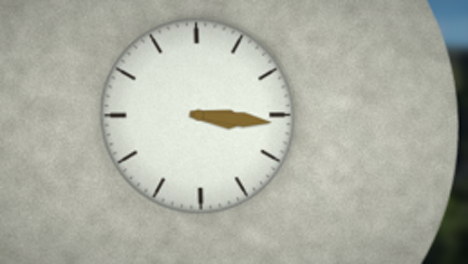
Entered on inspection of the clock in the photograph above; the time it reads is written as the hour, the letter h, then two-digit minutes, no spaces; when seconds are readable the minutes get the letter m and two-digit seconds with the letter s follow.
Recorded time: 3h16
